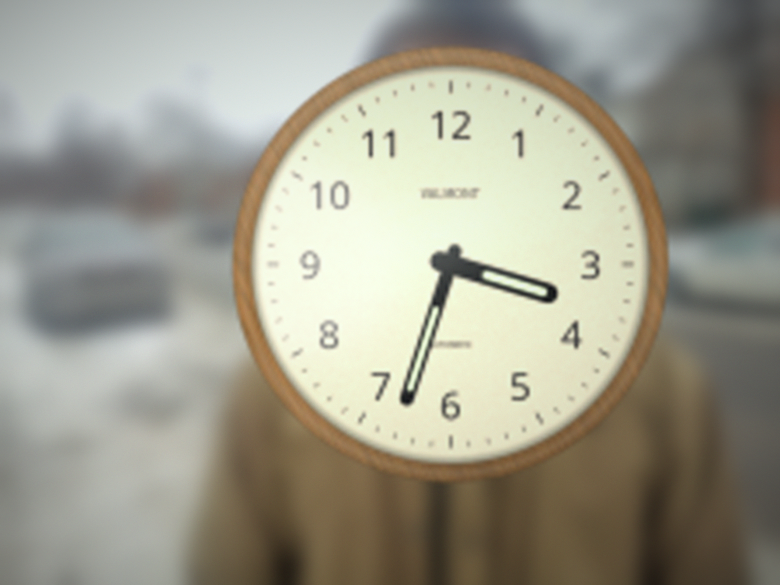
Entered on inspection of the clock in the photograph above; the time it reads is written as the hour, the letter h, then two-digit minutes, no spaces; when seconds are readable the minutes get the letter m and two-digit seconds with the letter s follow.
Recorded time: 3h33
